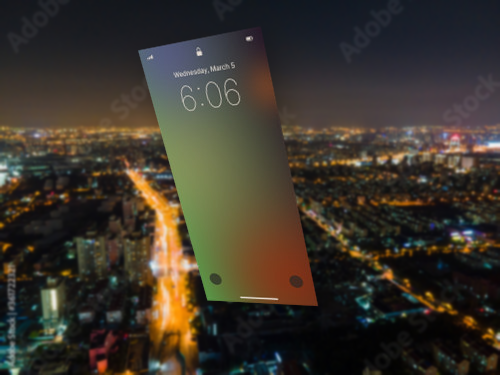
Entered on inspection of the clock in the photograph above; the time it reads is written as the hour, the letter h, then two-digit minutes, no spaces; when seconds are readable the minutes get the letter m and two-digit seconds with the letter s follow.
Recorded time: 6h06
